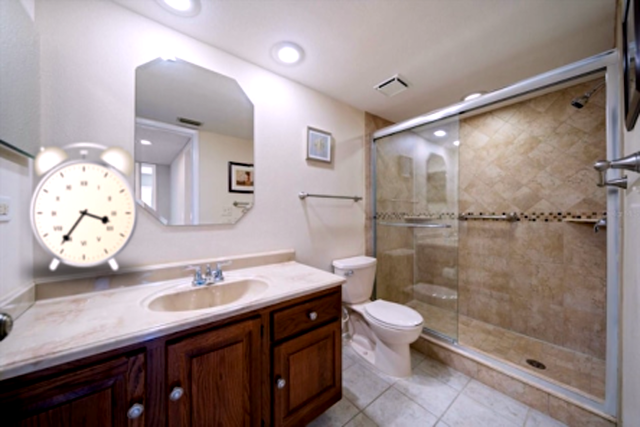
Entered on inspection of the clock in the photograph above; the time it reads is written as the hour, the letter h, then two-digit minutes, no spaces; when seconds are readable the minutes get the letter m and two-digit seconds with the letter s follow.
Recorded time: 3h36
